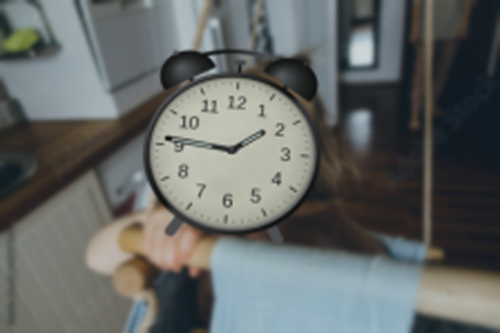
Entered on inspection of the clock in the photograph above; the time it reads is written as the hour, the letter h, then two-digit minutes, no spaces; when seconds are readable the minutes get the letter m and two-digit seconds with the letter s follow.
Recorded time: 1h46
